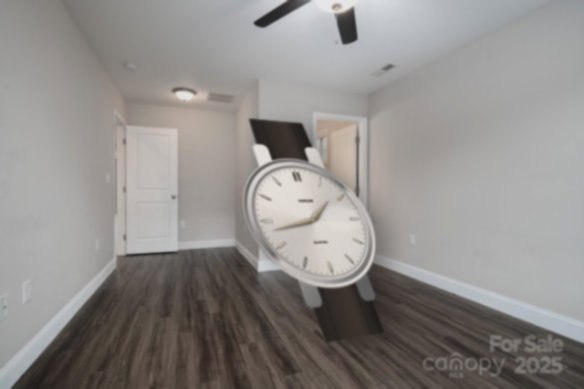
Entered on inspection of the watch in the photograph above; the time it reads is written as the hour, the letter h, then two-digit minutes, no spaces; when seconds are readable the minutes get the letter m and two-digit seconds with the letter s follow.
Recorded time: 1h43
